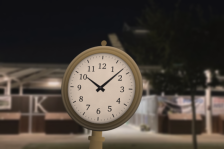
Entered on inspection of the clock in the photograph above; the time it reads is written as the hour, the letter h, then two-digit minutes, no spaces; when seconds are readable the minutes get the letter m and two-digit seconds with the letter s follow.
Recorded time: 10h08
